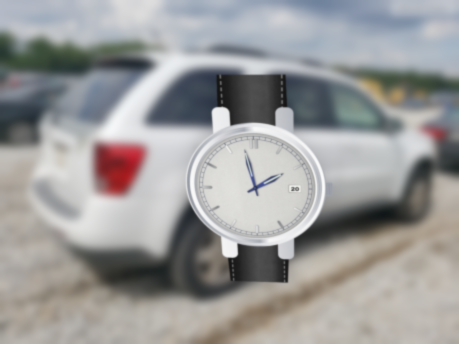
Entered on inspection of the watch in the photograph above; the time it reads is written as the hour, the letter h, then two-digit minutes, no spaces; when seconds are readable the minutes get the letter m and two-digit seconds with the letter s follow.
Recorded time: 1h58
